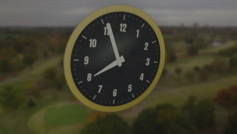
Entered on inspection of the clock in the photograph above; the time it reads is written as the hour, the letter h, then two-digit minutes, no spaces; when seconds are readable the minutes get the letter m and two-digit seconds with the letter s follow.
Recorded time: 7h56
